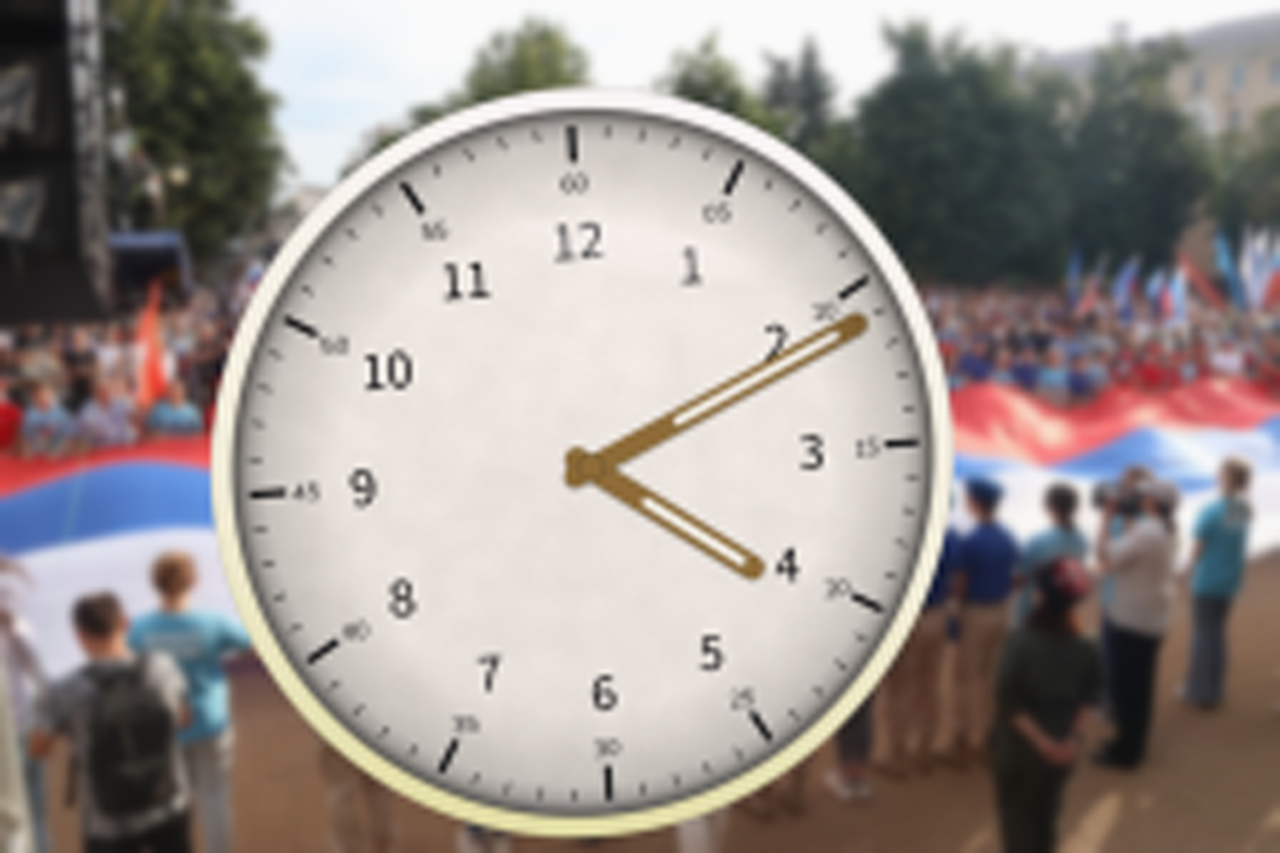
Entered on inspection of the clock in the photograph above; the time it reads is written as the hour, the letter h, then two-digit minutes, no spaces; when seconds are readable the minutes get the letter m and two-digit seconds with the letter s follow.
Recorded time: 4h11
